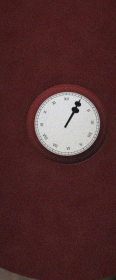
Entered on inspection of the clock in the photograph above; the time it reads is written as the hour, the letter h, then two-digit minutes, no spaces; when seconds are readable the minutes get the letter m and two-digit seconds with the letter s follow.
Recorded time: 1h05
